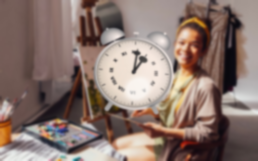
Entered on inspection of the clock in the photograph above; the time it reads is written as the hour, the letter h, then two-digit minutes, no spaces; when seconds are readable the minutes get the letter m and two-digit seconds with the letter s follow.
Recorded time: 1h01
